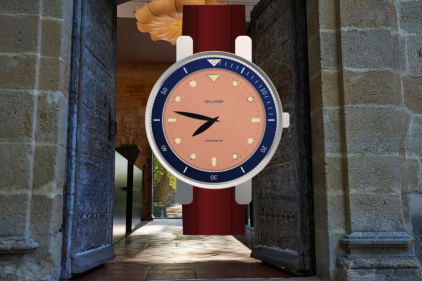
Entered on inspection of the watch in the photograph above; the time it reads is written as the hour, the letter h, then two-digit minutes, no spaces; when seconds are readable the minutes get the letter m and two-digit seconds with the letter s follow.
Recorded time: 7h47
